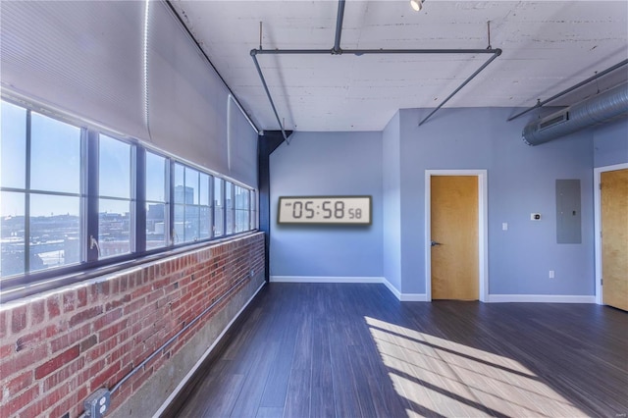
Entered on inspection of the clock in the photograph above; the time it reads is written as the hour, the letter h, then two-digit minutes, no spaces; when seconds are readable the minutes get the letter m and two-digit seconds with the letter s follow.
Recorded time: 5h58m58s
